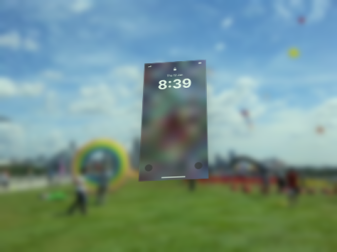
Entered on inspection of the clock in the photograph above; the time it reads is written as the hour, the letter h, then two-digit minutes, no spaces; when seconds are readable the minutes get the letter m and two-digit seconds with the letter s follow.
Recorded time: 8h39
